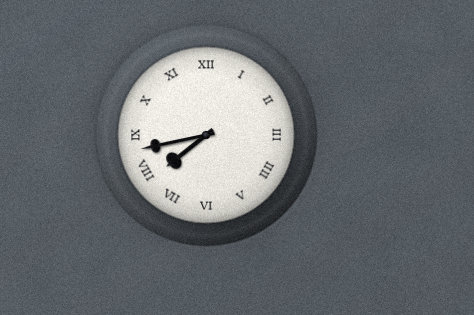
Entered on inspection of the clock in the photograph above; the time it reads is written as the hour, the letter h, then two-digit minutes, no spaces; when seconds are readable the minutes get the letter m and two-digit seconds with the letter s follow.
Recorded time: 7h43
